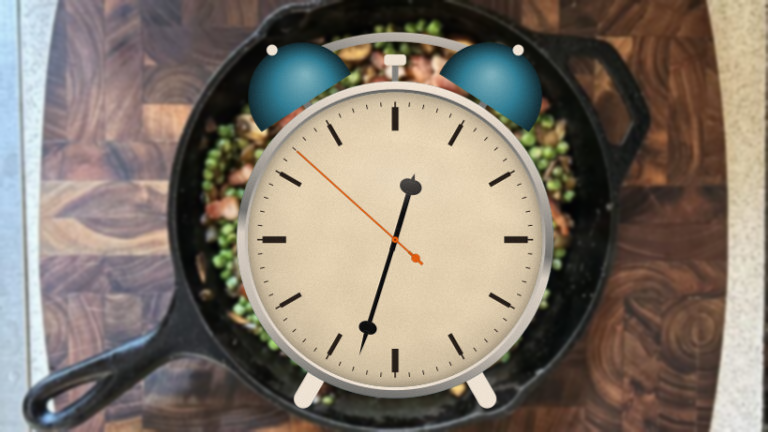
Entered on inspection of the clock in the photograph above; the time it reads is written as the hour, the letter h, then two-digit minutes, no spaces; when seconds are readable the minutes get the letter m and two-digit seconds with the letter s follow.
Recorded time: 12h32m52s
